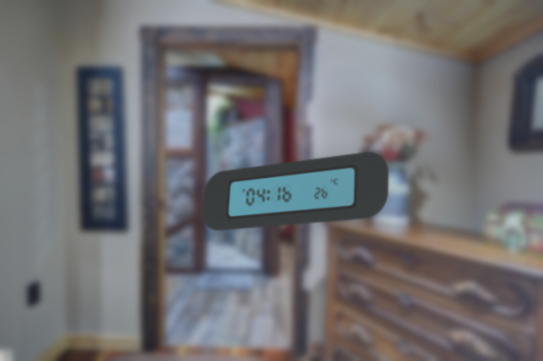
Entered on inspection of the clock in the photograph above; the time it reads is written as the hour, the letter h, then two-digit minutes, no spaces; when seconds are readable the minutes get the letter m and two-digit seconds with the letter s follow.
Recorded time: 4h16
